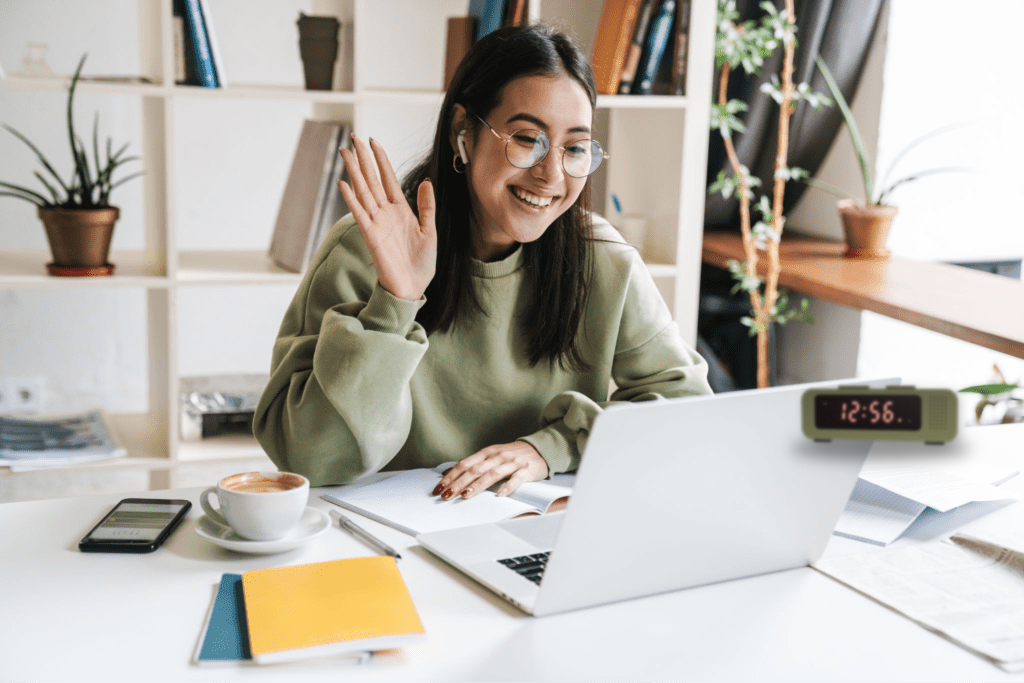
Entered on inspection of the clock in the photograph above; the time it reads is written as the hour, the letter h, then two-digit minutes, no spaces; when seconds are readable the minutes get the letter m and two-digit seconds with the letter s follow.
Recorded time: 12h56
